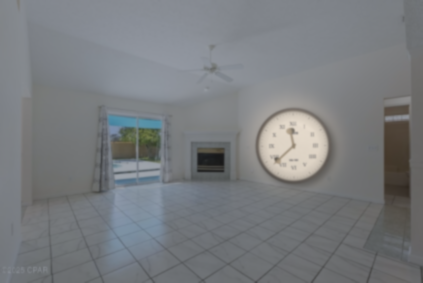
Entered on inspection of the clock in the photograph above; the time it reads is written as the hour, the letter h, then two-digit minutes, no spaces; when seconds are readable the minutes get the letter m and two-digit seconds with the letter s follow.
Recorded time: 11h38
